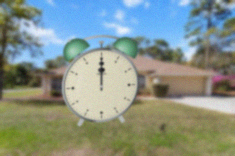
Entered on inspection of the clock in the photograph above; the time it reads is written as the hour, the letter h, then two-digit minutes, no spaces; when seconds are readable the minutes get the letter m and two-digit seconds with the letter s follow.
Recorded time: 12h00
